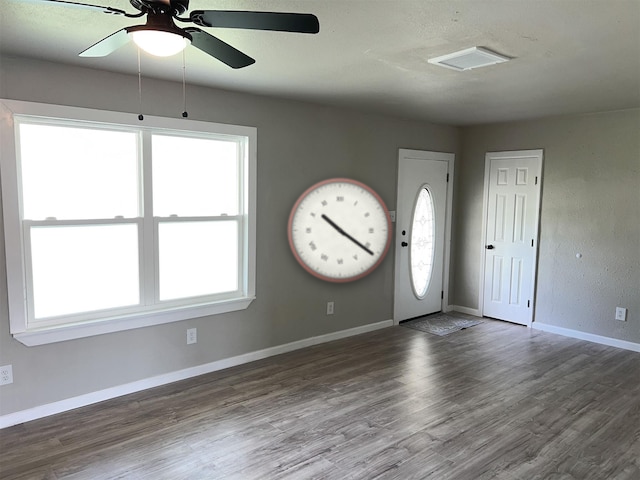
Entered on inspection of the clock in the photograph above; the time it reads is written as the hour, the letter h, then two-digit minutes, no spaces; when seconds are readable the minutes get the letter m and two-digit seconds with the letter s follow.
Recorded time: 10h21
